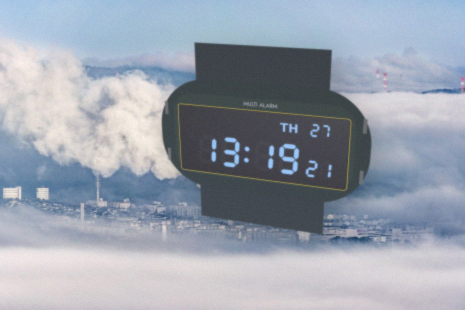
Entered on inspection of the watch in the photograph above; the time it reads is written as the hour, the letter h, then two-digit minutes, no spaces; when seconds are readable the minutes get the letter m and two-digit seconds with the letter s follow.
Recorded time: 13h19m21s
